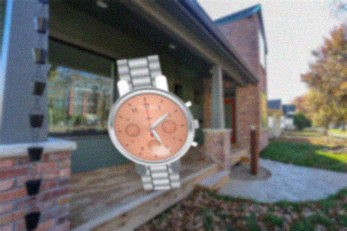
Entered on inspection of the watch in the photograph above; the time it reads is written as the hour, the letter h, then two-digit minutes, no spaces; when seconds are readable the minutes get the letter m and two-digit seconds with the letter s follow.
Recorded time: 5h09
